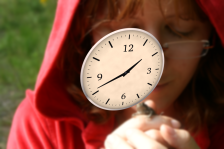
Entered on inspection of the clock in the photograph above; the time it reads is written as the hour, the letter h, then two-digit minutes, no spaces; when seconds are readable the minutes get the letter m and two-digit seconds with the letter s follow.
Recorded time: 1h41
